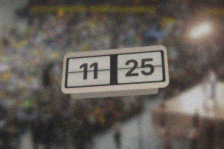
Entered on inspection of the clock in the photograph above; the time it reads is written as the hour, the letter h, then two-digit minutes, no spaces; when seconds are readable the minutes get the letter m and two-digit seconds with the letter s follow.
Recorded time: 11h25
